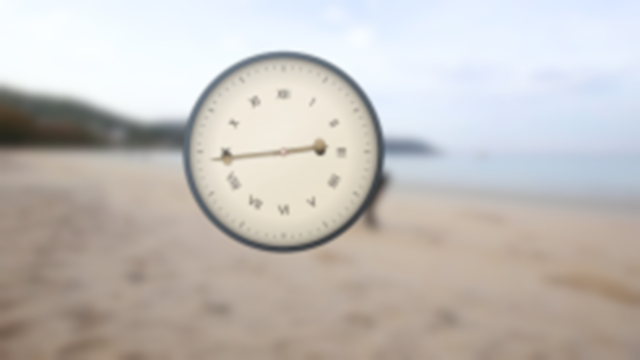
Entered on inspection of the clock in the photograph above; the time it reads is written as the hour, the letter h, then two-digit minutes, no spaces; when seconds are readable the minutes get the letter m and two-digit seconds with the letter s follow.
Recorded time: 2h44
